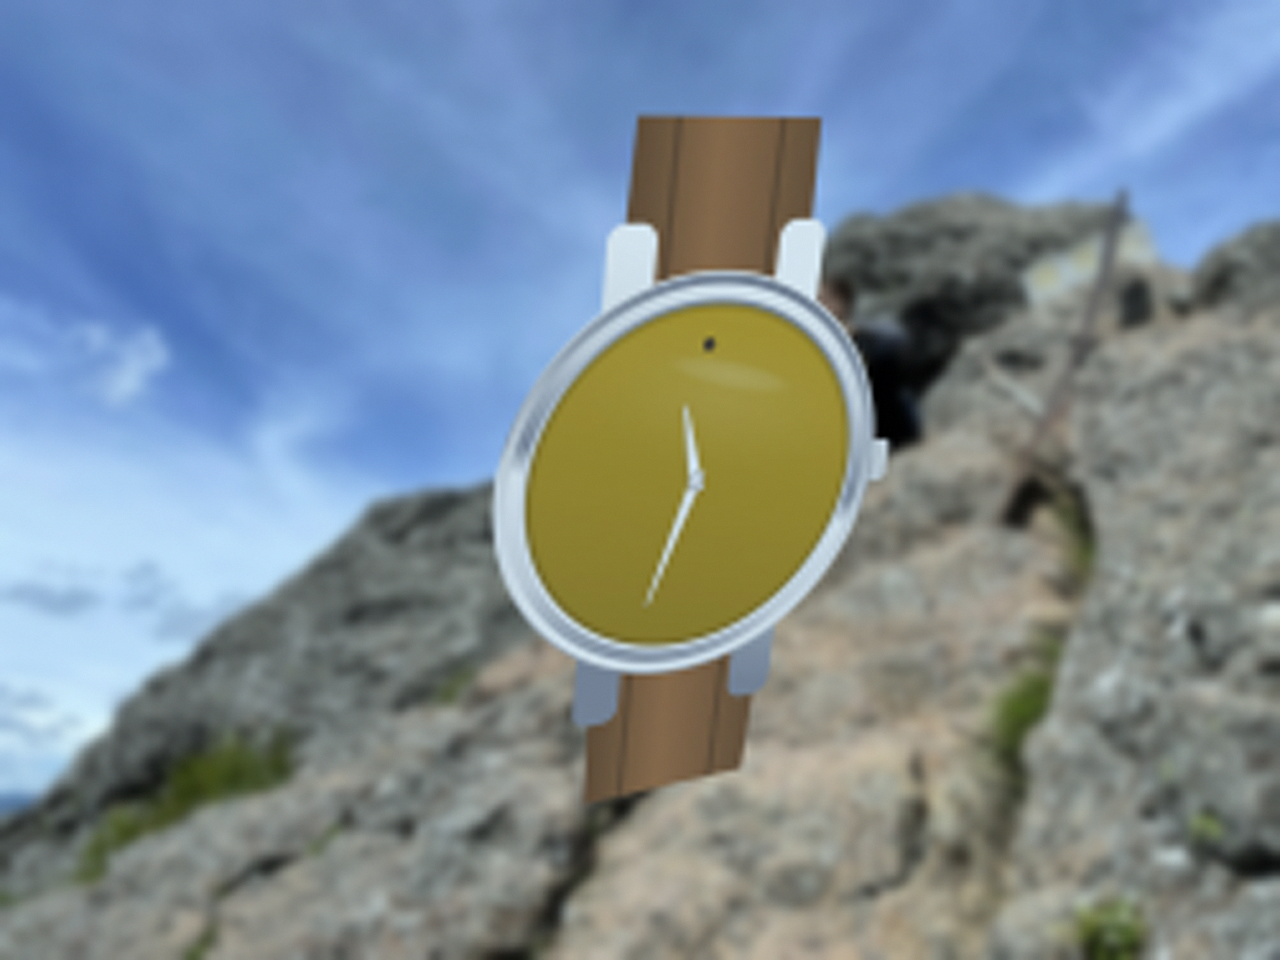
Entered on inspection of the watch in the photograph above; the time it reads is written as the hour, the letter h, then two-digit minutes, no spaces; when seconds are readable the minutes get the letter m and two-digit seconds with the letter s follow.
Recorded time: 11h33
